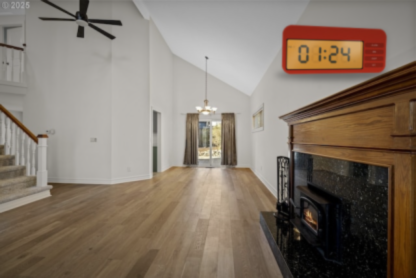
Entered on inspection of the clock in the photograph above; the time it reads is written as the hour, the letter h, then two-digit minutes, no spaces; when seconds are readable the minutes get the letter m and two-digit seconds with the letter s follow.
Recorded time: 1h24
